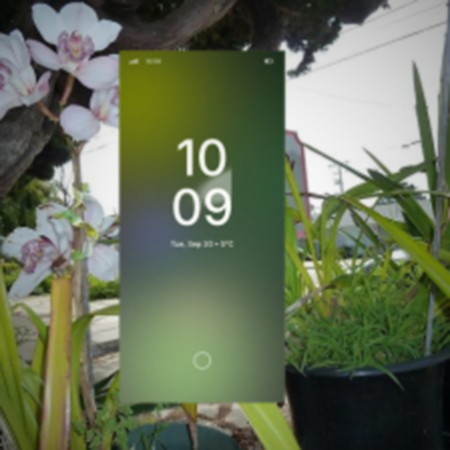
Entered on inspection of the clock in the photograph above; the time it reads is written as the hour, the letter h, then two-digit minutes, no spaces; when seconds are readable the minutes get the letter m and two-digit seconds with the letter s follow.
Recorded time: 10h09
